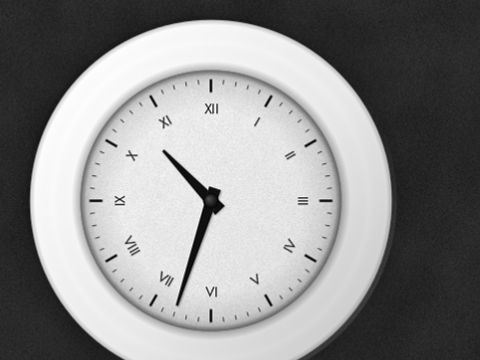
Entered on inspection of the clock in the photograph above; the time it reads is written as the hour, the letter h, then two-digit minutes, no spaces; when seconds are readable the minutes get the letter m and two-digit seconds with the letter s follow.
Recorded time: 10h33
